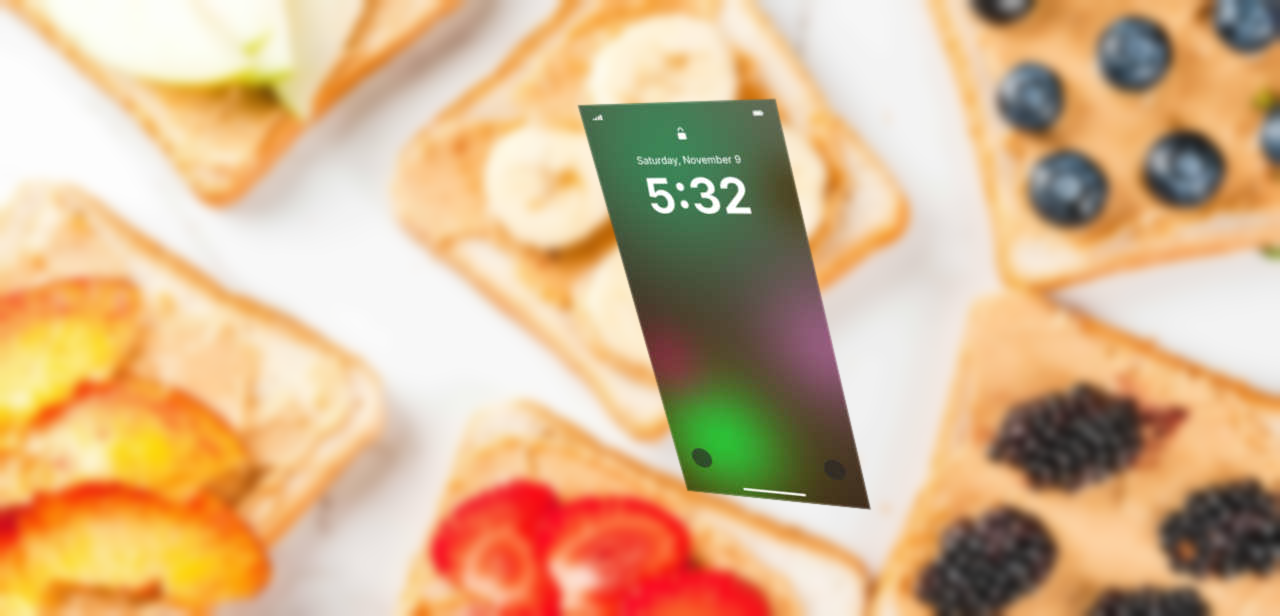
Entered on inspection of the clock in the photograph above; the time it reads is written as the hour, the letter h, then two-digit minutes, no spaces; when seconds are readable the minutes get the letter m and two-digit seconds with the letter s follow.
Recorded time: 5h32
